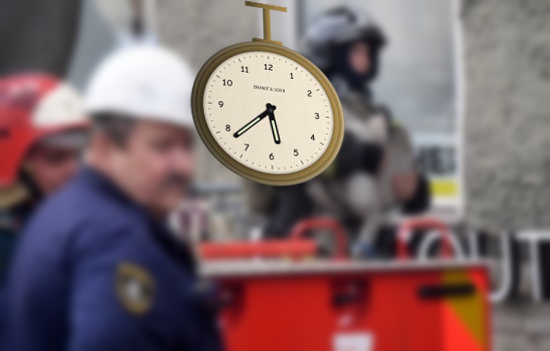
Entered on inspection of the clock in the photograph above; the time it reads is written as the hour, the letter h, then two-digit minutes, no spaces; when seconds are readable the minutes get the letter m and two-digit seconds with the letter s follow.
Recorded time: 5h38
